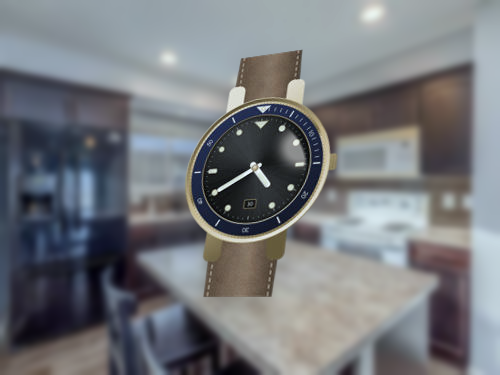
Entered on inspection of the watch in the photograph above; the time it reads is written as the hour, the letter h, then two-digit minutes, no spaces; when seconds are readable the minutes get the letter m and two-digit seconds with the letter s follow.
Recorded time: 4h40
